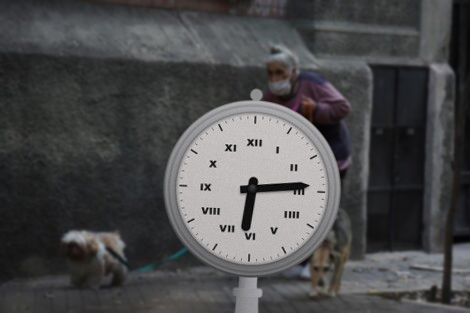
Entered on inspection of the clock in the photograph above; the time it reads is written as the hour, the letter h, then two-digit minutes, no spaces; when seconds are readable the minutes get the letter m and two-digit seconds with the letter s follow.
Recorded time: 6h14
